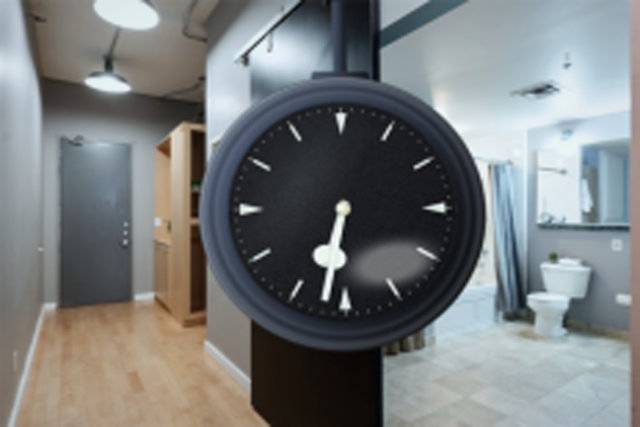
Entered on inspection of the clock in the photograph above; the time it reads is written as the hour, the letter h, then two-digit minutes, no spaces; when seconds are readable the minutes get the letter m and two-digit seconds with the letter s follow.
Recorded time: 6h32
